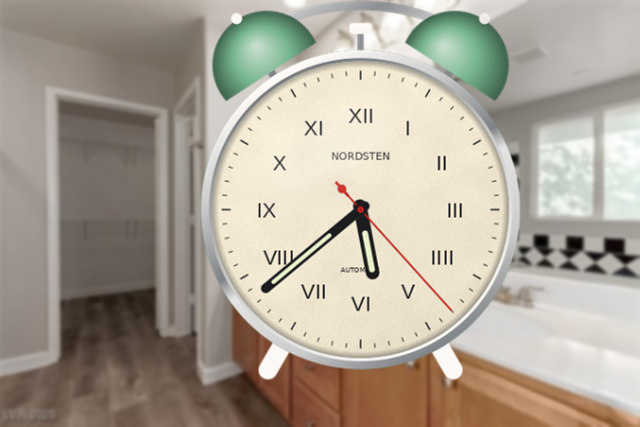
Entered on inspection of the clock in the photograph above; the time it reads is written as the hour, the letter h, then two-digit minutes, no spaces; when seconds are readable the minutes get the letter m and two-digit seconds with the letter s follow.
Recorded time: 5h38m23s
